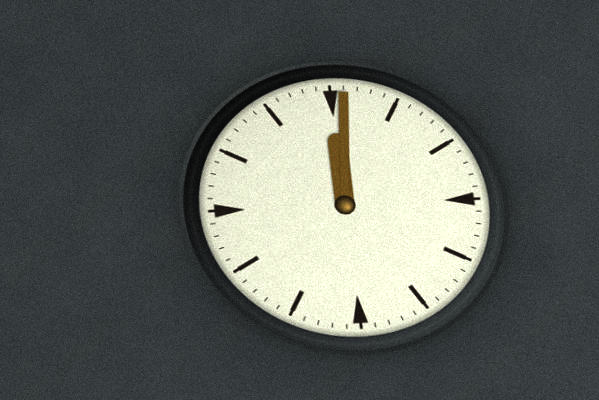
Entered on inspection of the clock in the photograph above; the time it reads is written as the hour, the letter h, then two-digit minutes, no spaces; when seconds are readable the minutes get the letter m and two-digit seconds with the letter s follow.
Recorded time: 12h01
